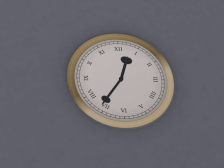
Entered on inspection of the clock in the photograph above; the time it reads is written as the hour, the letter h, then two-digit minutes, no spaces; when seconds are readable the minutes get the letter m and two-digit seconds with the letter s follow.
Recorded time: 12h36
